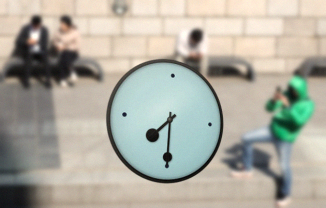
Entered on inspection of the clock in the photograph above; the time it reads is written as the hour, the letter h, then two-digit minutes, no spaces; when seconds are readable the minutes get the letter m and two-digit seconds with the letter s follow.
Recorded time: 7h30
